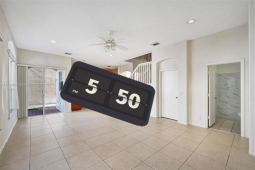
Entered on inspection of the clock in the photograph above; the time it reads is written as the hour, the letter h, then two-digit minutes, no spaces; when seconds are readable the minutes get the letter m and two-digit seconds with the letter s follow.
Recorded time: 5h50
